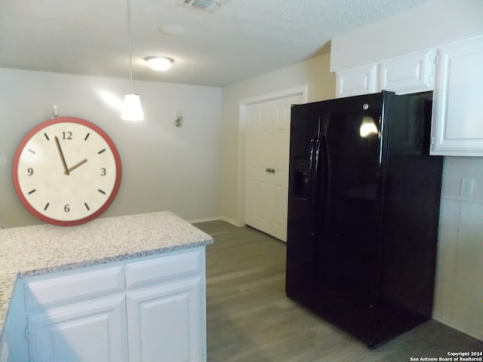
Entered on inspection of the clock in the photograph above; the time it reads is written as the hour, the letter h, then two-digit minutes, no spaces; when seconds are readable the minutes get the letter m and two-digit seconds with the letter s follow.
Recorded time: 1h57
